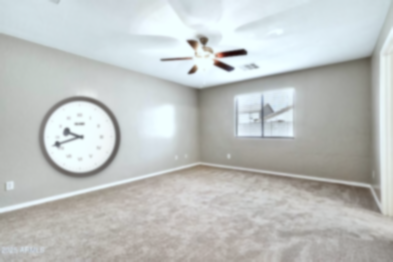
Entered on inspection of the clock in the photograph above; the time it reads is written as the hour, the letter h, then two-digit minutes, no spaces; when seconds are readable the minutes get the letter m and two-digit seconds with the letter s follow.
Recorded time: 9h42
